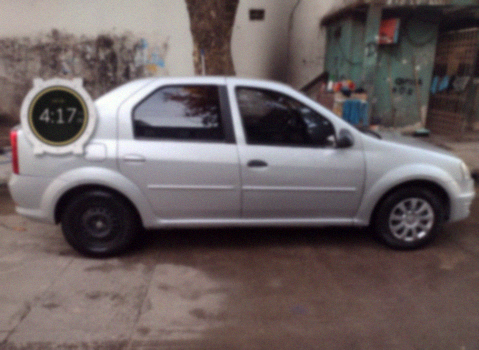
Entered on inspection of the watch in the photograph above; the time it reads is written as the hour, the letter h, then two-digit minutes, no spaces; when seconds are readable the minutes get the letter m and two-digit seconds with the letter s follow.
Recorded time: 4h17
